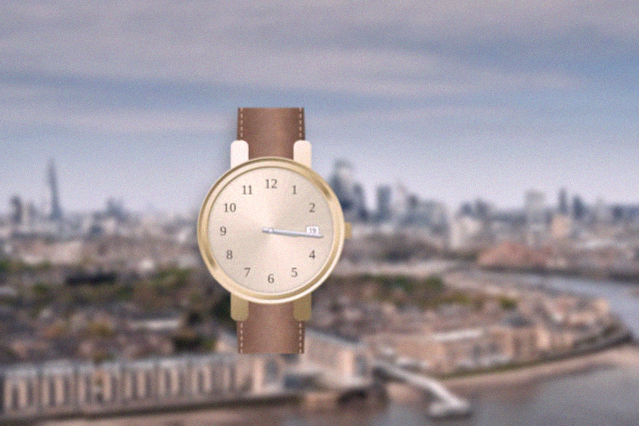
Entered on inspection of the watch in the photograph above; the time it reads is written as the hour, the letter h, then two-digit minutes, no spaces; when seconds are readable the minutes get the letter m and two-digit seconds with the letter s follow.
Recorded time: 3h16
